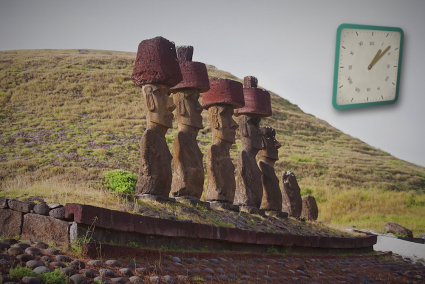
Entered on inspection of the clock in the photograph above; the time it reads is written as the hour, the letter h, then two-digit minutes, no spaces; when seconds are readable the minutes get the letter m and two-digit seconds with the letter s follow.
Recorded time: 1h08
